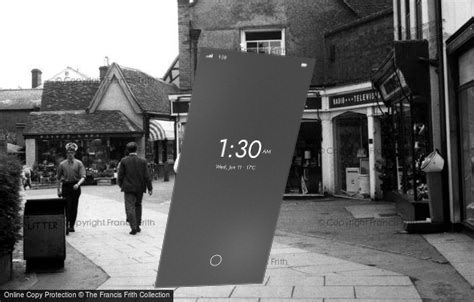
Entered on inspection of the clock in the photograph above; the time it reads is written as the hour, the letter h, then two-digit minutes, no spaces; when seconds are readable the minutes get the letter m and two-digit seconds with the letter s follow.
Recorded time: 1h30
